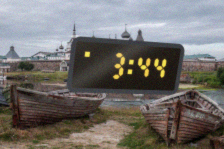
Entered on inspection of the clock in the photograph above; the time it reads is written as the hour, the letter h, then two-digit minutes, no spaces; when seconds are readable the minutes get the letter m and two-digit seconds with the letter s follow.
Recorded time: 3h44
